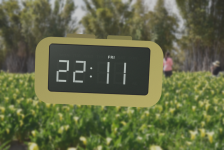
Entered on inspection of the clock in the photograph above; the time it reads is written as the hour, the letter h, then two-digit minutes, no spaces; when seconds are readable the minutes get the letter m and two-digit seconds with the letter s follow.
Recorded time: 22h11
